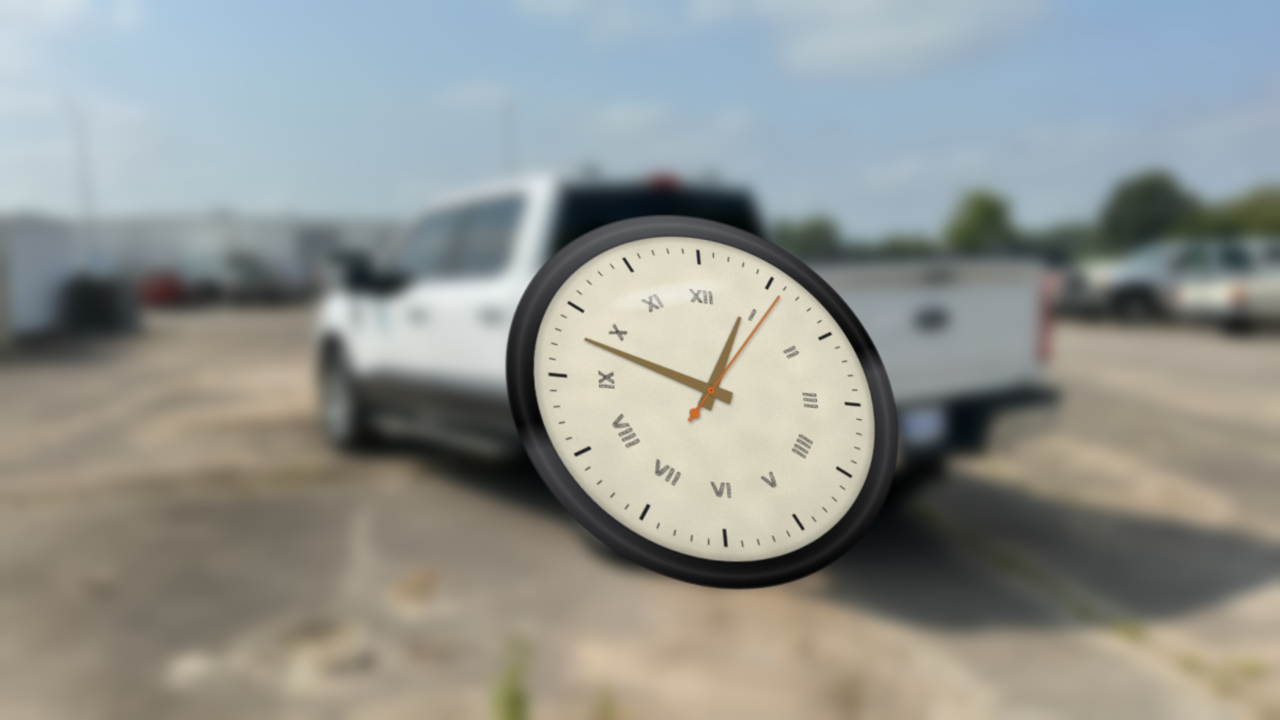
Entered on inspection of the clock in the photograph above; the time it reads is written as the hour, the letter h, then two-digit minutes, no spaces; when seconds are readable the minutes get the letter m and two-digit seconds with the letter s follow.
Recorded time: 12h48m06s
